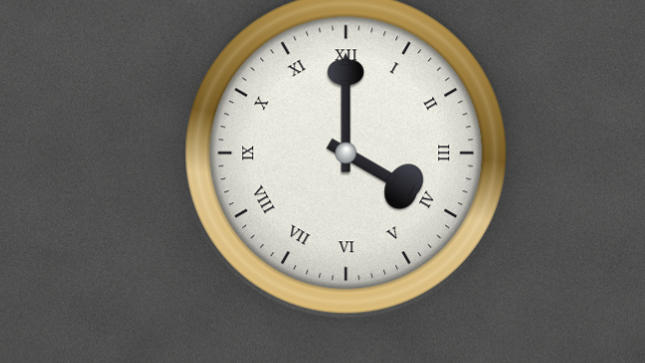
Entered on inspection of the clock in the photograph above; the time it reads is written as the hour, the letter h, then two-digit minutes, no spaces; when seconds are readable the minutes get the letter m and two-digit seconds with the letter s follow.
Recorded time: 4h00
